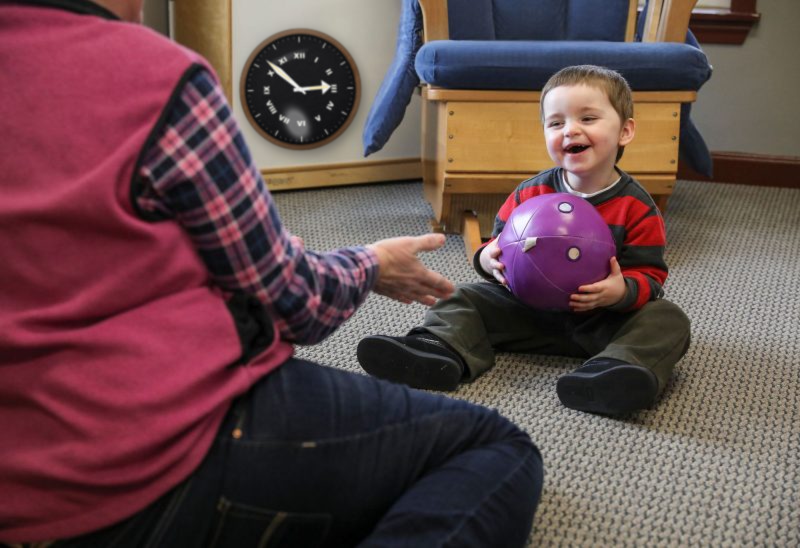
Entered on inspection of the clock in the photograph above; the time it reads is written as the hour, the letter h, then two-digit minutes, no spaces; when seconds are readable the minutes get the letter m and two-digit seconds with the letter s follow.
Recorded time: 2h52
